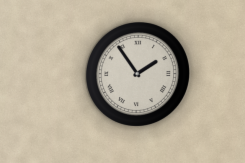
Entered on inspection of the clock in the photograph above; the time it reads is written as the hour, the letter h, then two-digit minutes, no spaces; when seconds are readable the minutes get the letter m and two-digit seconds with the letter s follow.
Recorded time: 1h54
